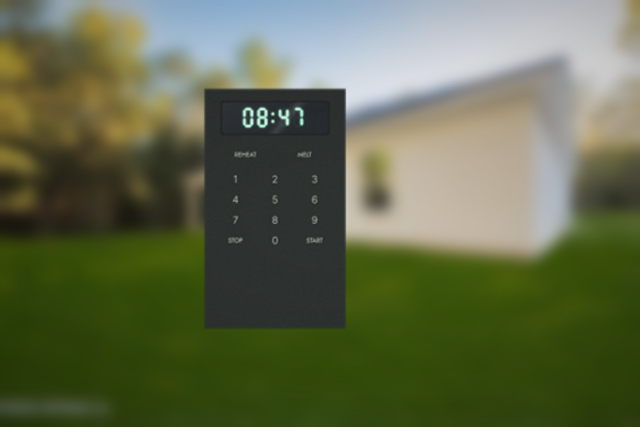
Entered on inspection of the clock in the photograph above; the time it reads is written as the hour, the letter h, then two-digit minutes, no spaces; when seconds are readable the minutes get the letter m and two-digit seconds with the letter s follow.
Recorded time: 8h47
